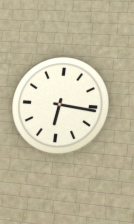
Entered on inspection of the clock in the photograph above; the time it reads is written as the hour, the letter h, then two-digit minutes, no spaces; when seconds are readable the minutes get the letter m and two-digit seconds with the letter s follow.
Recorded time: 6h16
